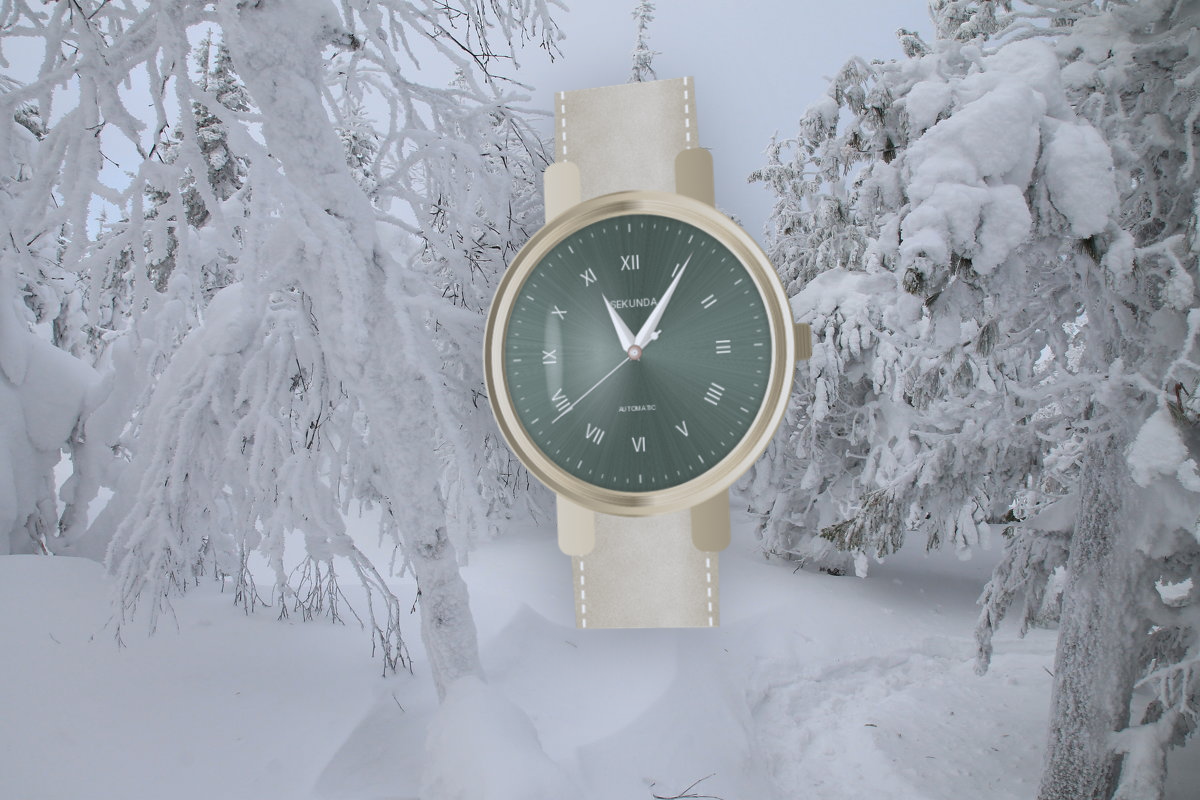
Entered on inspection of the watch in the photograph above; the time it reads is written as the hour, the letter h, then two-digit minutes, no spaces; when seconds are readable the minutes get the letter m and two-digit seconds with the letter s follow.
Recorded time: 11h05m39s
